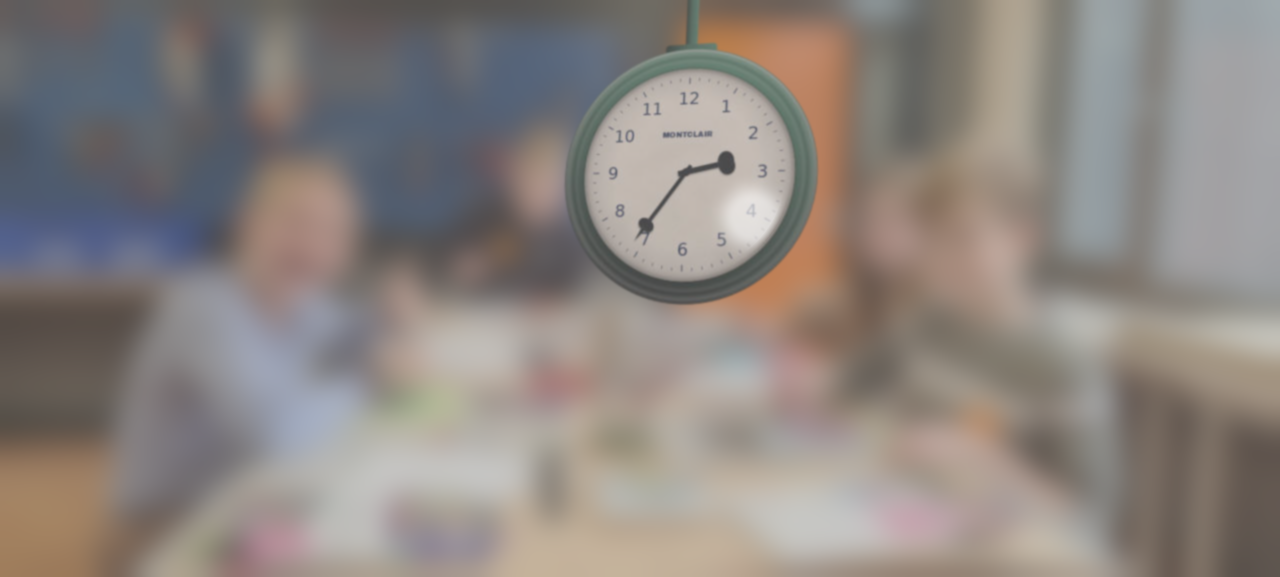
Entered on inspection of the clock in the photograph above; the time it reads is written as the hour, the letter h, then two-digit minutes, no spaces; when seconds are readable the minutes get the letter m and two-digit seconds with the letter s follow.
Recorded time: 2h36
